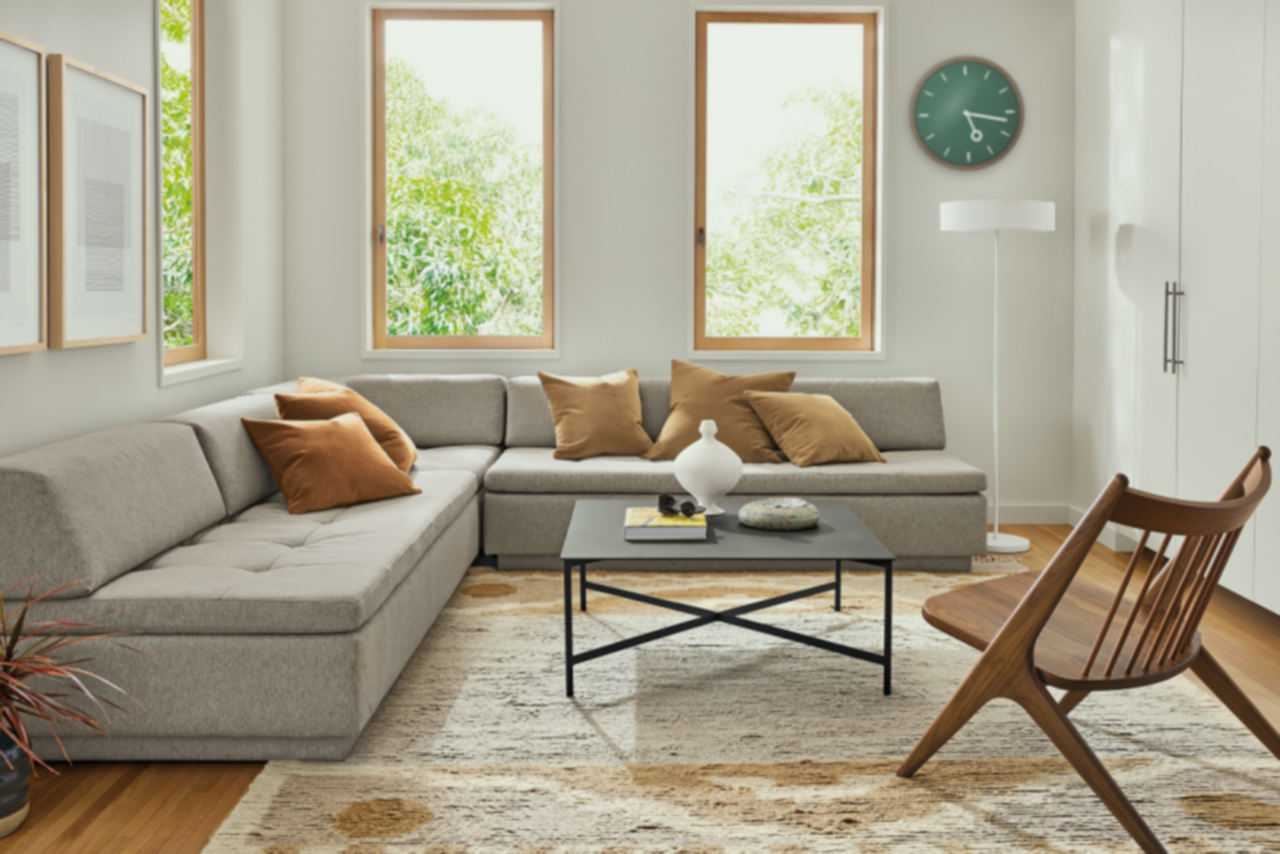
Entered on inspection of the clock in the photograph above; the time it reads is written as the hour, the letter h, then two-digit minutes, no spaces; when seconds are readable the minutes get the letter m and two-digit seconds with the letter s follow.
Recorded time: 5h17
